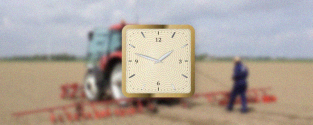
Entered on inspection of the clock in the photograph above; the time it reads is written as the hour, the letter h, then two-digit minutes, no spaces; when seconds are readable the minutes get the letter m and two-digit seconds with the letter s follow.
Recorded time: 1h48
